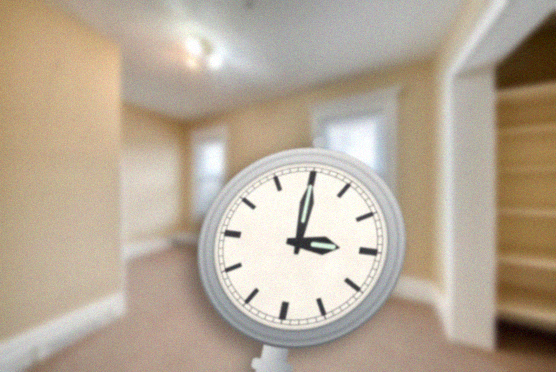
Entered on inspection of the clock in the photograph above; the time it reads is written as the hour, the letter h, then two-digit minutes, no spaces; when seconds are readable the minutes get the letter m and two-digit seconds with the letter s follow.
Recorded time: 3h00
